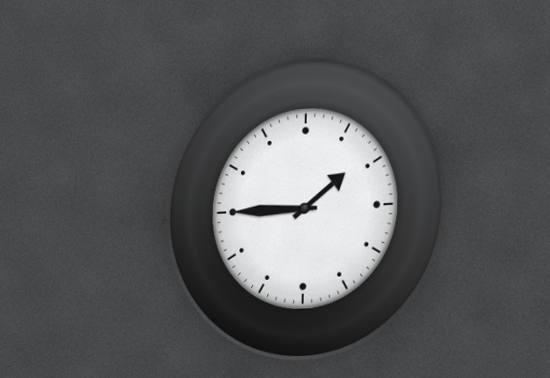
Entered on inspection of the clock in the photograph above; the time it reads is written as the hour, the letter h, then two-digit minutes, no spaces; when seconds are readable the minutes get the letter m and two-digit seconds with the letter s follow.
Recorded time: 1h45
